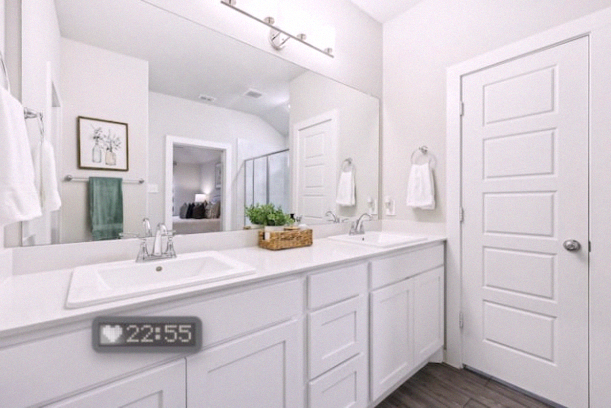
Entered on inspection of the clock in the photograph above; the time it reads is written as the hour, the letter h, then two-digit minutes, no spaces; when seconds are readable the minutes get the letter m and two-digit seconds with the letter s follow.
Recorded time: 22h55
